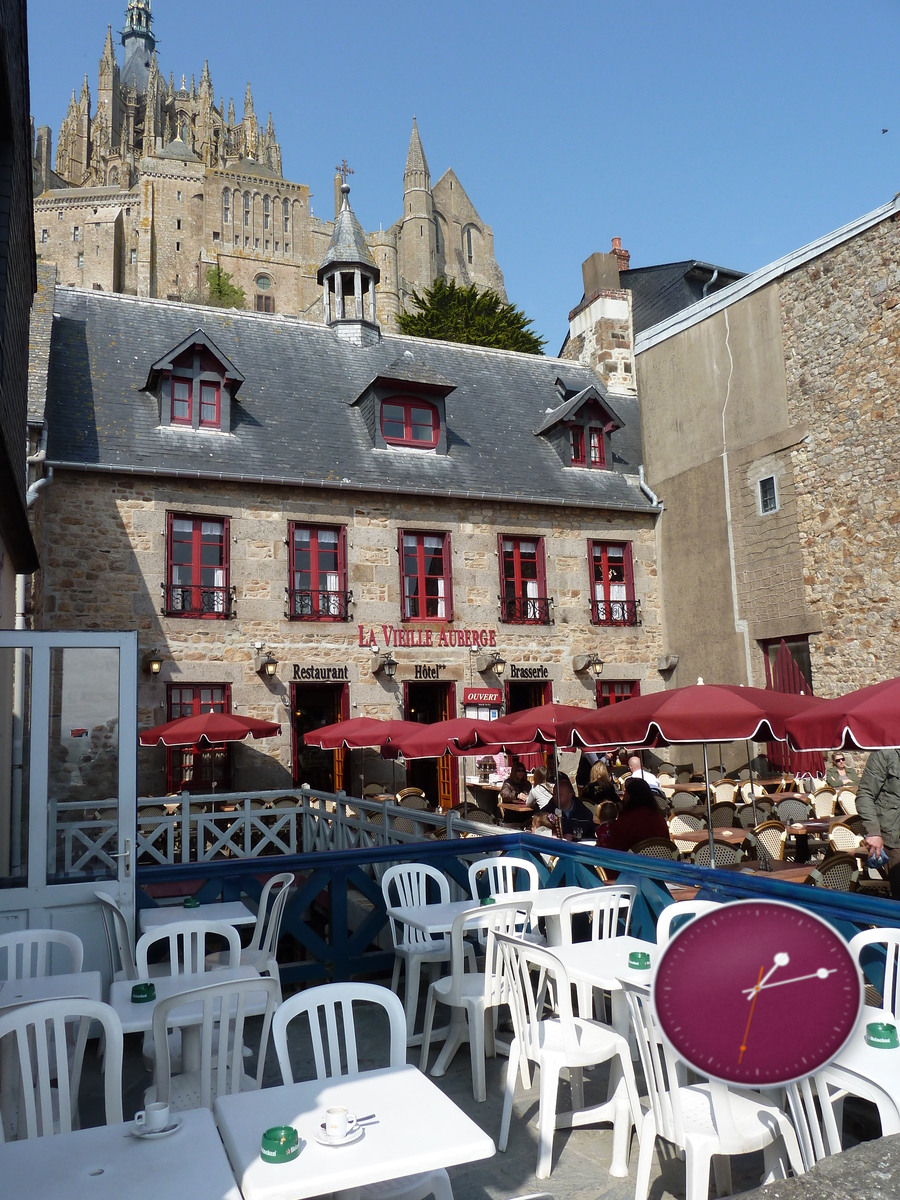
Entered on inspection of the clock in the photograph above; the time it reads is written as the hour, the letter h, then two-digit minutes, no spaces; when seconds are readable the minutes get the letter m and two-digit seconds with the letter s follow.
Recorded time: 1h12m32s
